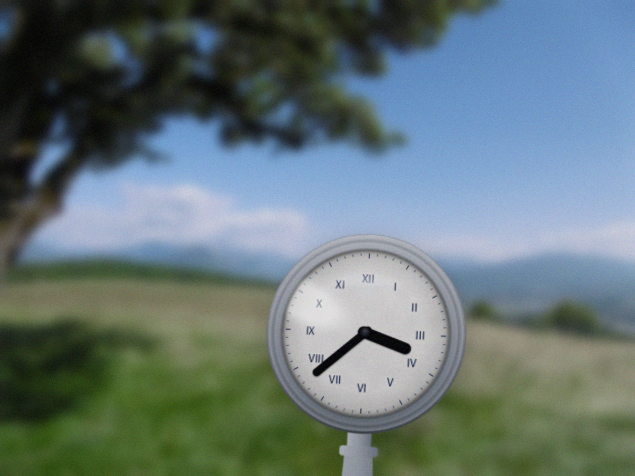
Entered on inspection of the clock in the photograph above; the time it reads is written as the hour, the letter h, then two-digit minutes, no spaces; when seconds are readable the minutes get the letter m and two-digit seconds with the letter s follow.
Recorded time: 3h38
